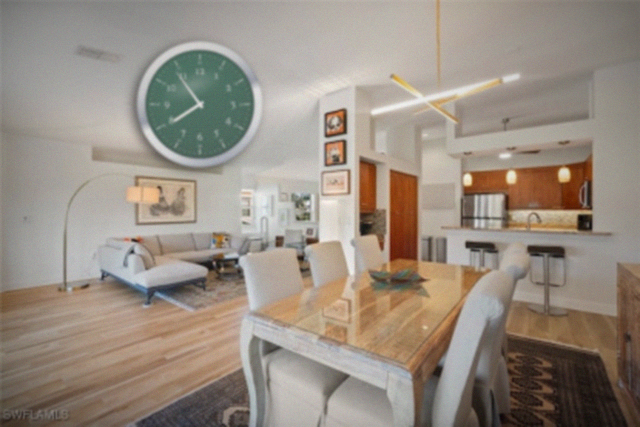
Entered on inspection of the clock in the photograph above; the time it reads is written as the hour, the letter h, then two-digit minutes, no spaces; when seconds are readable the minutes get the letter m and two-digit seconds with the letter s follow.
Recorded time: 7h54
